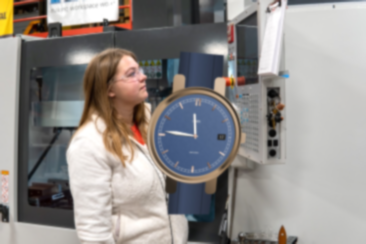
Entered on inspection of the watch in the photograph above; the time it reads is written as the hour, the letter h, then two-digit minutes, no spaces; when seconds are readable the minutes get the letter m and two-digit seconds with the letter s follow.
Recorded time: 11h46
